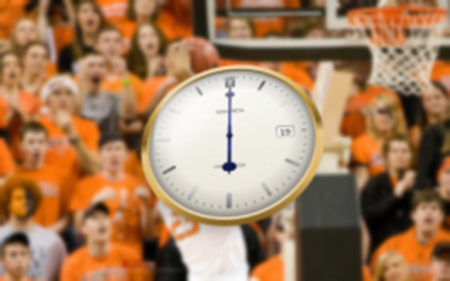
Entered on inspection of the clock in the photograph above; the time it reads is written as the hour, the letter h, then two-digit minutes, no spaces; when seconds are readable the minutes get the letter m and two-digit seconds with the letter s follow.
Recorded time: 6h00
